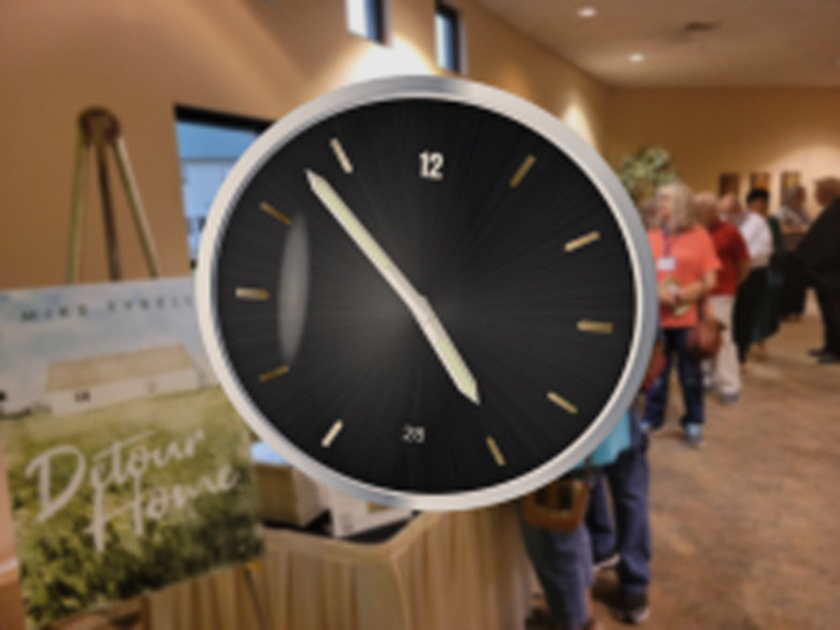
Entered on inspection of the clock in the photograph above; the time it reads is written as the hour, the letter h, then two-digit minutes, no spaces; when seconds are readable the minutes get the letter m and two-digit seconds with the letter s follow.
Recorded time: 4h53
